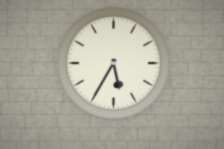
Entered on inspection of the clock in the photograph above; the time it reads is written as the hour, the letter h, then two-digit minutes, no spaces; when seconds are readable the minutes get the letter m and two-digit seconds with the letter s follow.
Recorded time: 5h35
